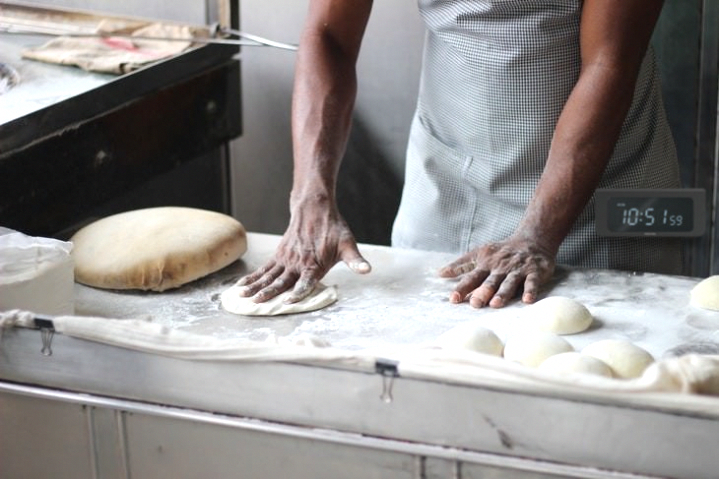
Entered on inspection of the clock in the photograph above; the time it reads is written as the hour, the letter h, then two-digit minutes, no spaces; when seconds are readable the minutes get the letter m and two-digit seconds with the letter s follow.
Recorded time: 10h51m59s
